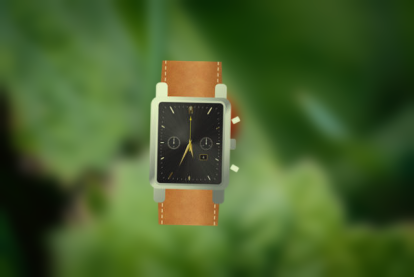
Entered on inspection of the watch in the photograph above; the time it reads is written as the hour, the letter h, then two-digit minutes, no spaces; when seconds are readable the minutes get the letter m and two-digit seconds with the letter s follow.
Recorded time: 5h34
